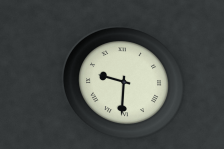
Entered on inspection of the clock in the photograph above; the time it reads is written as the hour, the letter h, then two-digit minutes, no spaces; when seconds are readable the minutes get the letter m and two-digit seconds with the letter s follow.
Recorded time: 9h31
